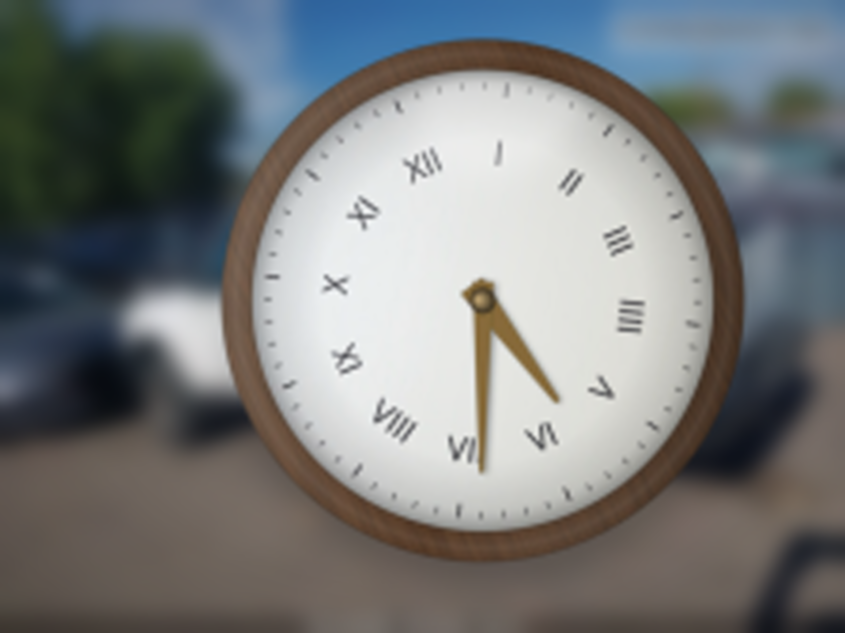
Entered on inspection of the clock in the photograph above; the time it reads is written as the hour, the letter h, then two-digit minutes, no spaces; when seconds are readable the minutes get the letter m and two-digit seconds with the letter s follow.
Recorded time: 5h34
